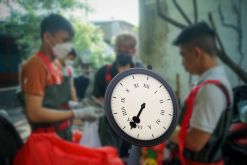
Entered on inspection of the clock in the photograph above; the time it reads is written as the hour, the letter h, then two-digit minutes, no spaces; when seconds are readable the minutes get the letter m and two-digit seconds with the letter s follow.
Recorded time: 6h33
